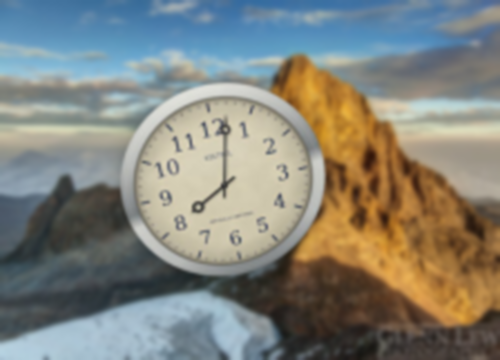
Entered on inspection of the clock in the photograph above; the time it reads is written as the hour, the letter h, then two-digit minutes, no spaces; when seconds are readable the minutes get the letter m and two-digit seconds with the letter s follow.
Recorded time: 8h02
